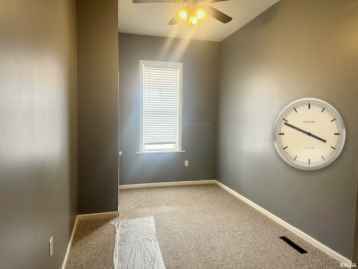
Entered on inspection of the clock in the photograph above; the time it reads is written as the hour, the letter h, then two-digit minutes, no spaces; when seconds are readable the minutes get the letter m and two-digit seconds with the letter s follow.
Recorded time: 3h49
